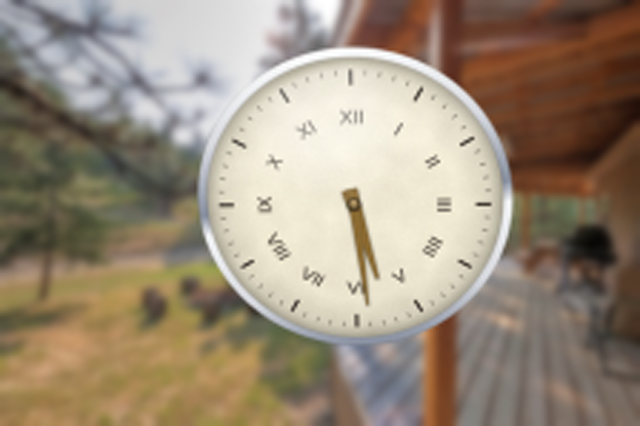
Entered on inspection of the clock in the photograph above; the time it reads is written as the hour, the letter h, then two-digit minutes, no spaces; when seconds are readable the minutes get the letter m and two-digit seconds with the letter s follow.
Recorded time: 5h29
